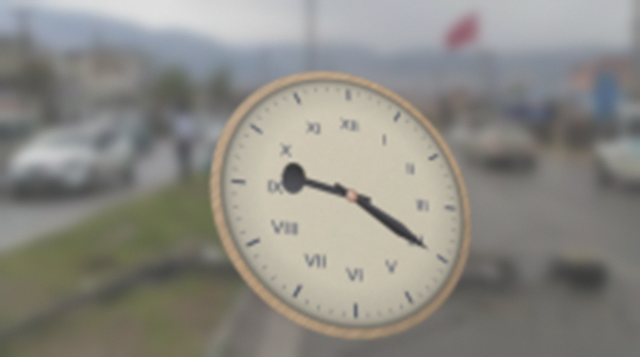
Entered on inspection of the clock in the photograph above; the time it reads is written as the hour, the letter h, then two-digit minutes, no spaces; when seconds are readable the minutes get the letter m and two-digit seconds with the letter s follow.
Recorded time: 9h20
